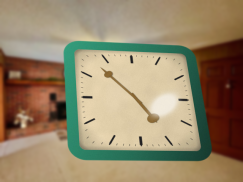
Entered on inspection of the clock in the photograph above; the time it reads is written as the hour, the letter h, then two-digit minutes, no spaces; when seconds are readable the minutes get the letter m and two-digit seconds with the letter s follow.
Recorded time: 4h53
